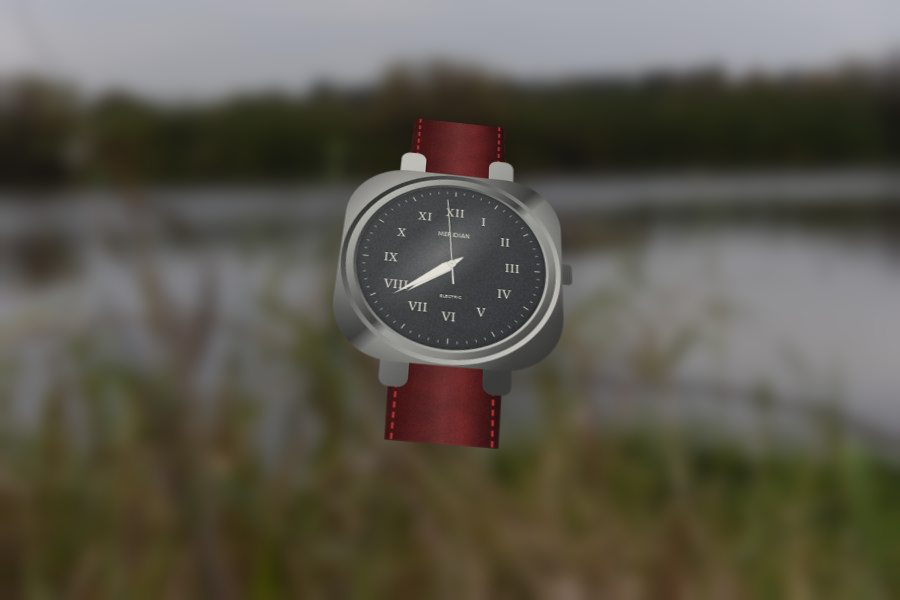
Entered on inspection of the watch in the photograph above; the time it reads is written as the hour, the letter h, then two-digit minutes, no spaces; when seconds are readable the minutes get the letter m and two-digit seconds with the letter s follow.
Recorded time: 7h38m59s
